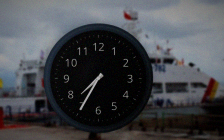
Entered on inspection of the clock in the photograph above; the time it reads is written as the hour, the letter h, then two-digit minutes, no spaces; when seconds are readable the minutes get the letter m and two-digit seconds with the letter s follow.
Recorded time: 7h35
